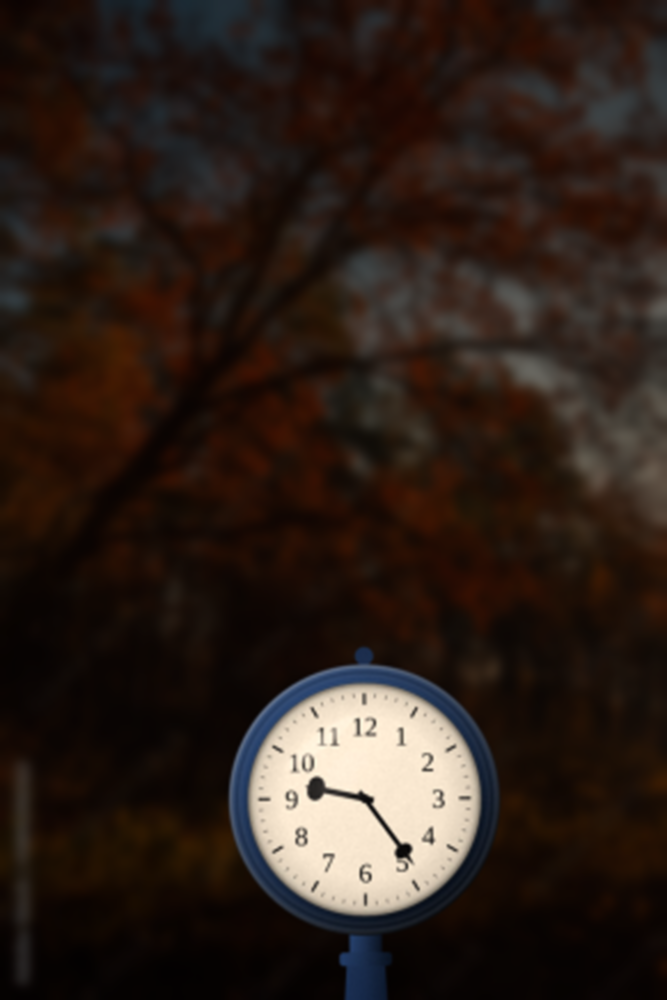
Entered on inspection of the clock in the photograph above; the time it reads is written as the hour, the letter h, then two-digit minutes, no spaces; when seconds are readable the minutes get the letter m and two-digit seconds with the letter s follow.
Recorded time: 9h24
